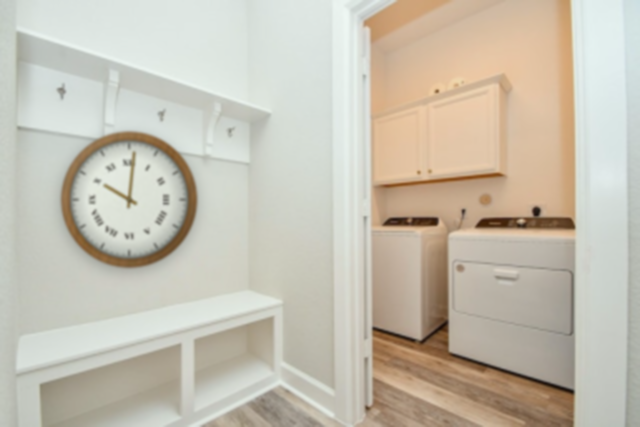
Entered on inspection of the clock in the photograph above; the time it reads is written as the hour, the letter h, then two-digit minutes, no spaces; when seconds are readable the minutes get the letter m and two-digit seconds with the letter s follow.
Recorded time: 10h01
